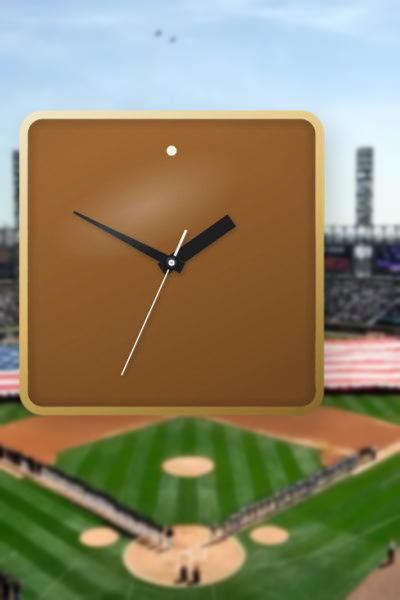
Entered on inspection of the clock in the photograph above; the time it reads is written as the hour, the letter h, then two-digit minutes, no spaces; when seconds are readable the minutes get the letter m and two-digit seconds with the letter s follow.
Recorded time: 1h49m34s
